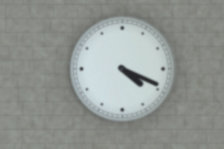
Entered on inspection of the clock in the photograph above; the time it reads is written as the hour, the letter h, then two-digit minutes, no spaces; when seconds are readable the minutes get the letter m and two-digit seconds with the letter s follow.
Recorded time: 4h19
